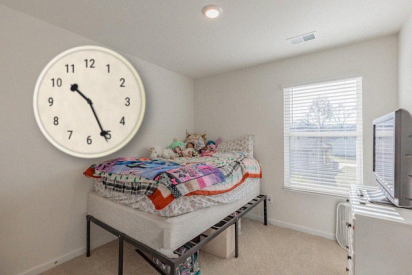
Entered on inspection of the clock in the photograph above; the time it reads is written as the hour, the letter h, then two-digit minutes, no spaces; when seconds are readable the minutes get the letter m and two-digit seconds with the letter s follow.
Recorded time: 10h26
